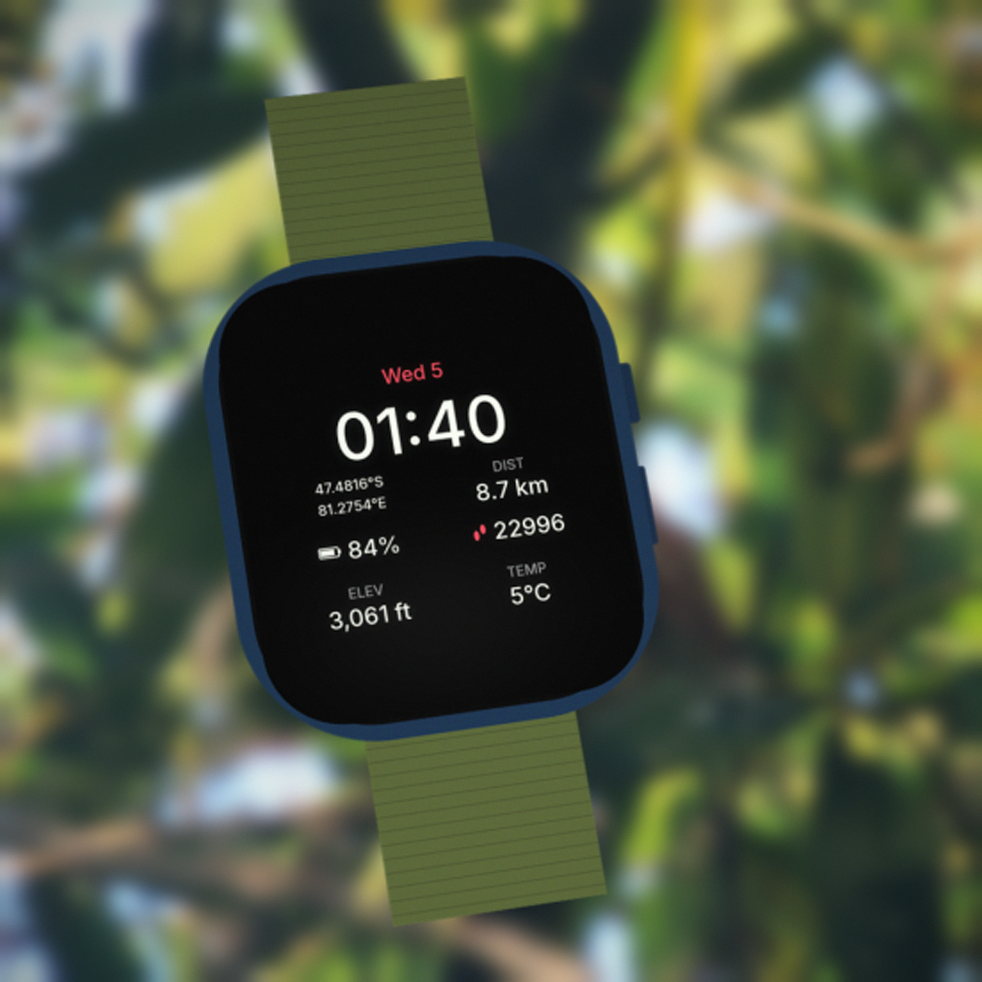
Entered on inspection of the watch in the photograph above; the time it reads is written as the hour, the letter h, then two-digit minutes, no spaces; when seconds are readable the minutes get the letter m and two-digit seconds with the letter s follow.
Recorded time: 1h40
